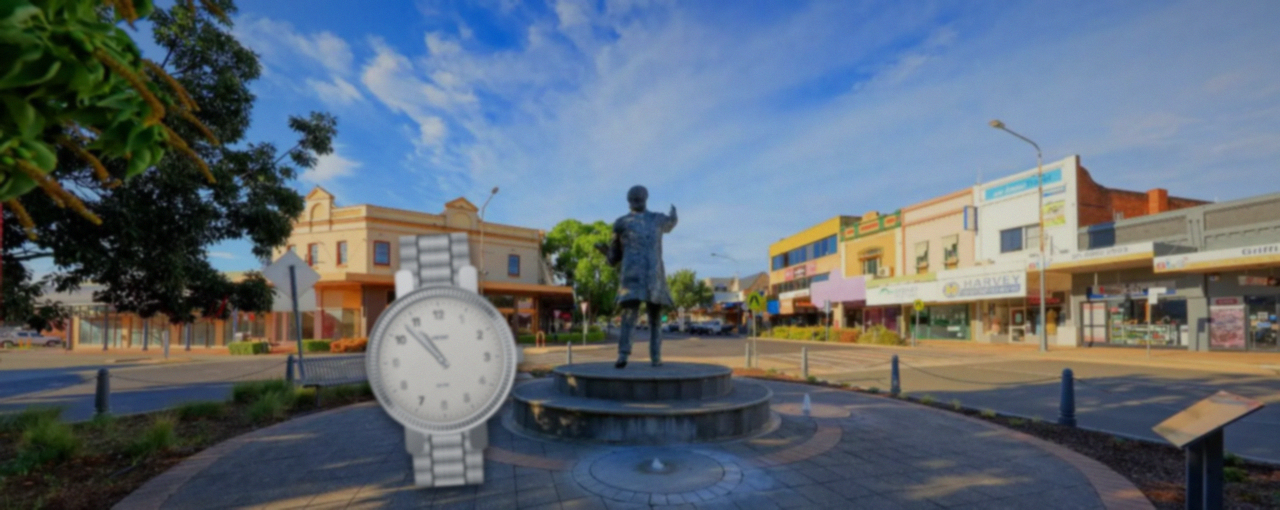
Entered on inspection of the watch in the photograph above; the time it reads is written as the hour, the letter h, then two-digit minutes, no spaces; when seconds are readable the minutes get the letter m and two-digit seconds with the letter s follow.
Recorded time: 10h53
